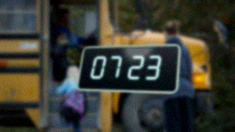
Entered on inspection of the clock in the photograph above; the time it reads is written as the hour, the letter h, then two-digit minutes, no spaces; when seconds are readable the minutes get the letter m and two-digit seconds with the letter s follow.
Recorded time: 7h23
